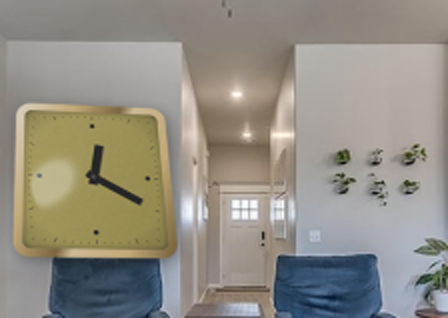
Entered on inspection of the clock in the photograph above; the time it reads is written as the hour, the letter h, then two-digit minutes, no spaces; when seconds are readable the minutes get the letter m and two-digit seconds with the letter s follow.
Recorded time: 12h20
